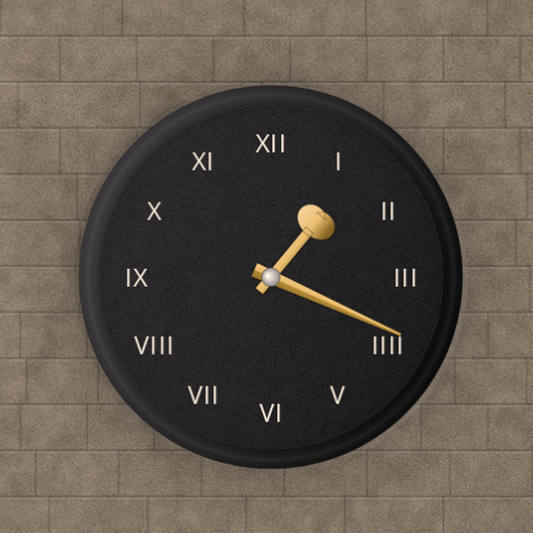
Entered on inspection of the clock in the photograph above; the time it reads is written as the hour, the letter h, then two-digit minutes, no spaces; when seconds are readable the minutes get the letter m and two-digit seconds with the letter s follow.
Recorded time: 1h19
